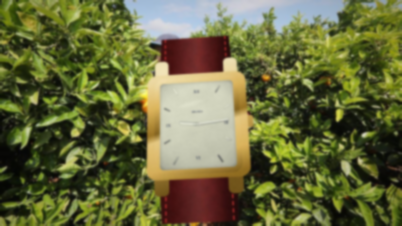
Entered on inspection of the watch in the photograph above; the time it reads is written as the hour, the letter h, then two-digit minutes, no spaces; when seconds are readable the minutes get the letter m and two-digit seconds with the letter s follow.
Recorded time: 9h14
